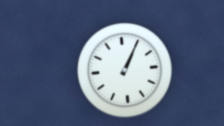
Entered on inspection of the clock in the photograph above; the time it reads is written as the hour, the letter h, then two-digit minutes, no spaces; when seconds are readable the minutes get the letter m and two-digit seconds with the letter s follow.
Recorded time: 1h05
